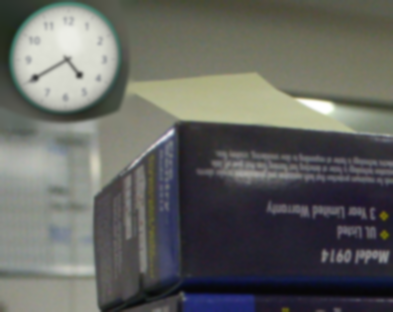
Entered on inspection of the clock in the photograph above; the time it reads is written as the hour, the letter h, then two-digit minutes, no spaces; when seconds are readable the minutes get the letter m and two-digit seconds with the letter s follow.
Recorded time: 4h40
